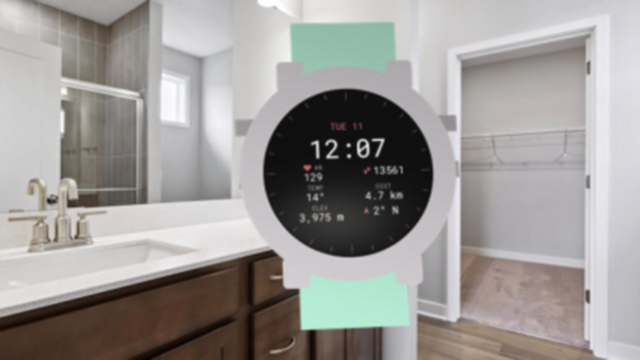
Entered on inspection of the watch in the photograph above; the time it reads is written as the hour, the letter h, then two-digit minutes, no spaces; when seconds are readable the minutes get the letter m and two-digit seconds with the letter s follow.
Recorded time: 12h07
